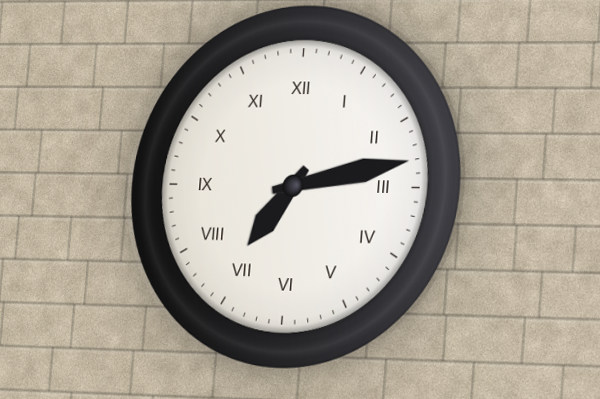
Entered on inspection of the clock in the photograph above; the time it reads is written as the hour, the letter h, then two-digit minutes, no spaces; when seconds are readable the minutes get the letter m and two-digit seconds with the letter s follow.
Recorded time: 7h13
